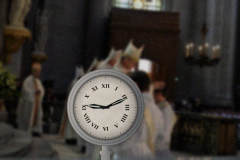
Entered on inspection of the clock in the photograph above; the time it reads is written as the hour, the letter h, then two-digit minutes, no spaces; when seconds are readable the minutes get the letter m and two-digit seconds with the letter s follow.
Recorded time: 9h11
